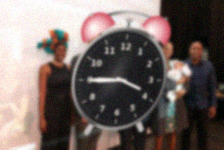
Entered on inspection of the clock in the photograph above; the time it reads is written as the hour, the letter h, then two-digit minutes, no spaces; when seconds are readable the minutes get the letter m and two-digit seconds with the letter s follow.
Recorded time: 3h45
